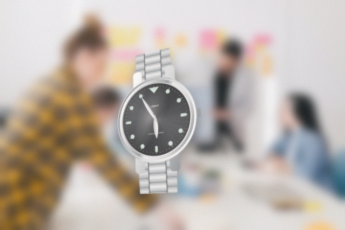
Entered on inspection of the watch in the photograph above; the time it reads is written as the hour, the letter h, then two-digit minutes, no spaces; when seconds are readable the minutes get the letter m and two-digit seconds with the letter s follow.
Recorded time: 5h55
